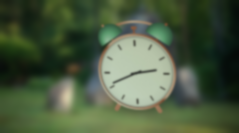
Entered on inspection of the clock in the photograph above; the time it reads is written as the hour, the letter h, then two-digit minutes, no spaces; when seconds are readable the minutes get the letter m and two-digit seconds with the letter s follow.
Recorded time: 2h41
